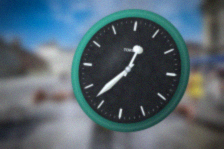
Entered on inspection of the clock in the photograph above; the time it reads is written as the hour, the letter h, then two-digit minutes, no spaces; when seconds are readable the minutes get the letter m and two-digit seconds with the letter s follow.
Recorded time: 12h37
